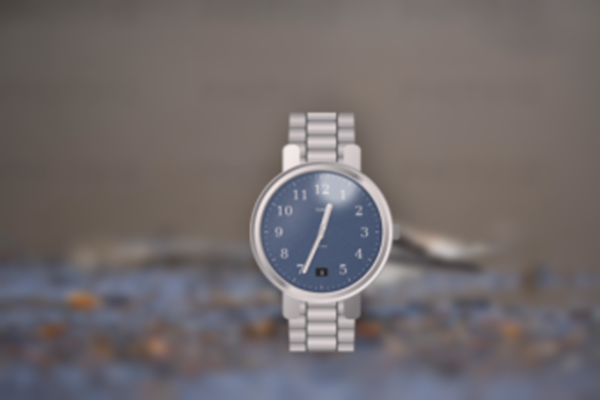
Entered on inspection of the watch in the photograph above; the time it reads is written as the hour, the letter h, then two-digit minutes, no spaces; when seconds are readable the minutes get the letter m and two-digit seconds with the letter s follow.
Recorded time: 12h34
